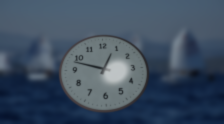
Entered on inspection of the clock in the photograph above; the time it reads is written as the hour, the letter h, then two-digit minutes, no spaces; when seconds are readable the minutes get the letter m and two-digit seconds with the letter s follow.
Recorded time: 12h48
